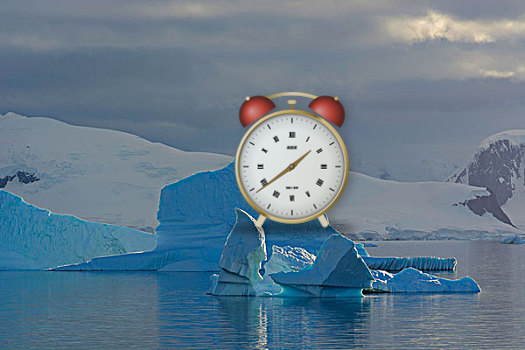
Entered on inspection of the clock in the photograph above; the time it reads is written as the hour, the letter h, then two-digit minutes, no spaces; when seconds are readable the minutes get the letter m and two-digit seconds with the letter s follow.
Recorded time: 1h39
